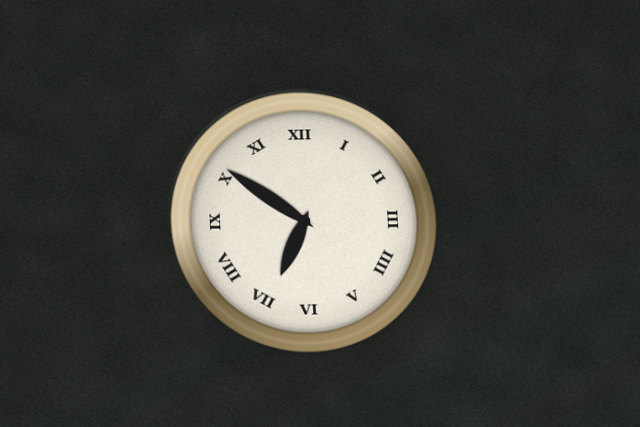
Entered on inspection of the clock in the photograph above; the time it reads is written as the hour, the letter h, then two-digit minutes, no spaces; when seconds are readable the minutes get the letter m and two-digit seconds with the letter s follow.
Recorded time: 6h51
